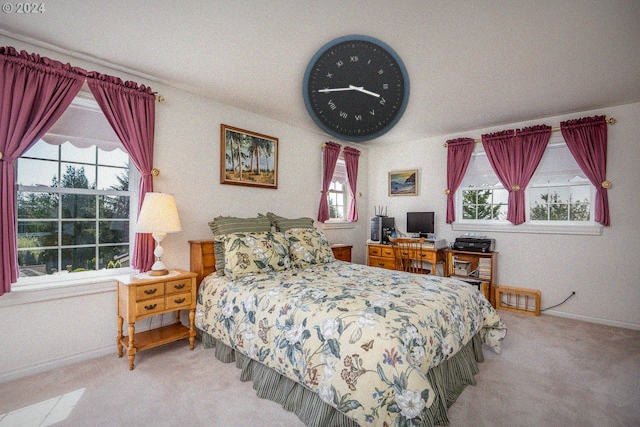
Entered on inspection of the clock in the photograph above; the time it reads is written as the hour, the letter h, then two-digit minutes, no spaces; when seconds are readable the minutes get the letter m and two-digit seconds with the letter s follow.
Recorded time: 3h45
